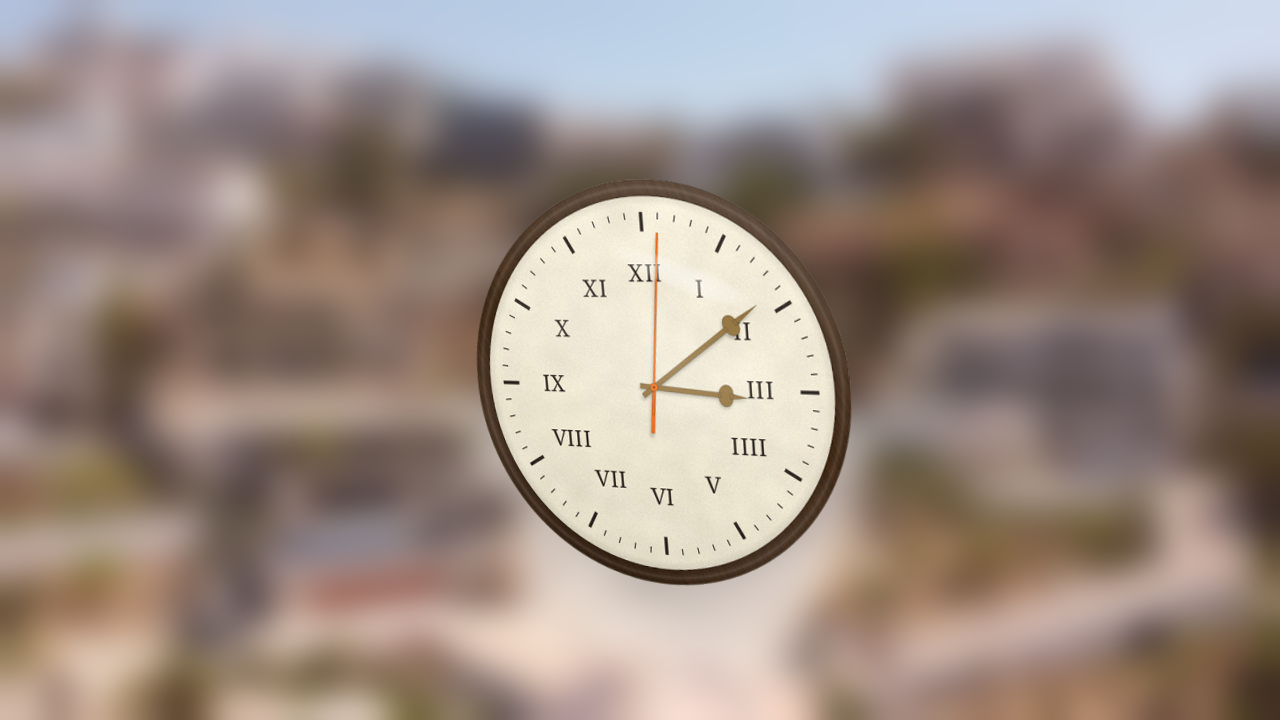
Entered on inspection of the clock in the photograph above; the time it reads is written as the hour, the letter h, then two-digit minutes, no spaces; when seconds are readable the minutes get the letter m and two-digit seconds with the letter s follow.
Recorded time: 3h09m01s
